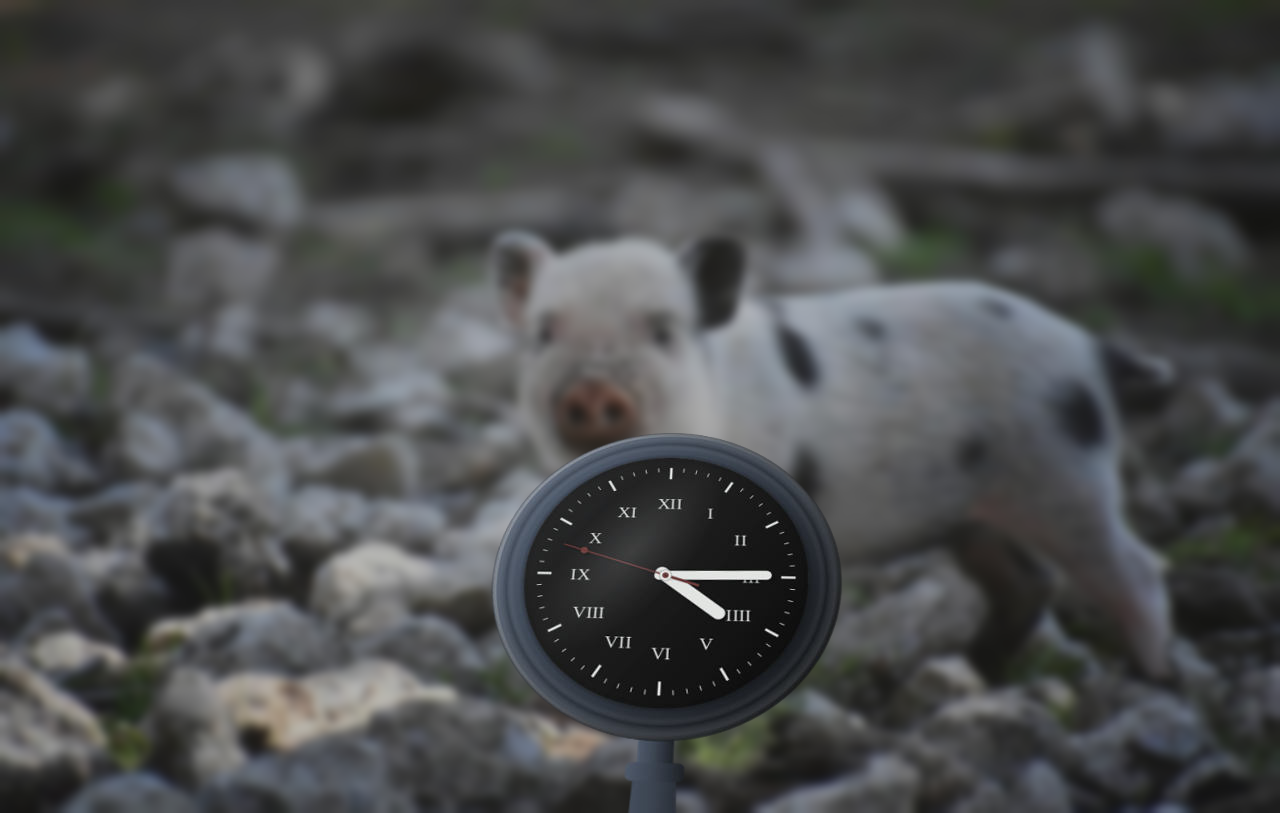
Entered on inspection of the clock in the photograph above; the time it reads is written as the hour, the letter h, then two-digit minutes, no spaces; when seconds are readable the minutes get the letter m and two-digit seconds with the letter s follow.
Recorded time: 4h14m48s
